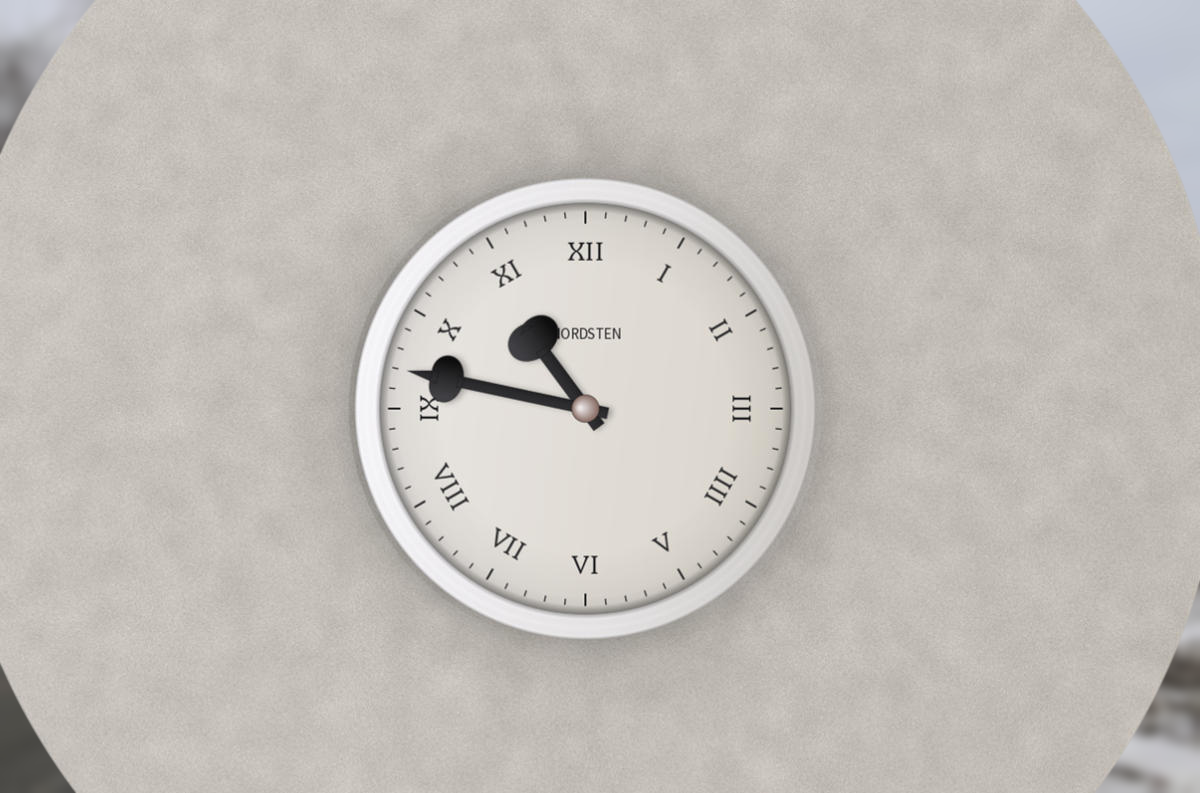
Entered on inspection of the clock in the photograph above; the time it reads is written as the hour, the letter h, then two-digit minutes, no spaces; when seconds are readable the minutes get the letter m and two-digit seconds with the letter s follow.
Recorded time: 10h47
